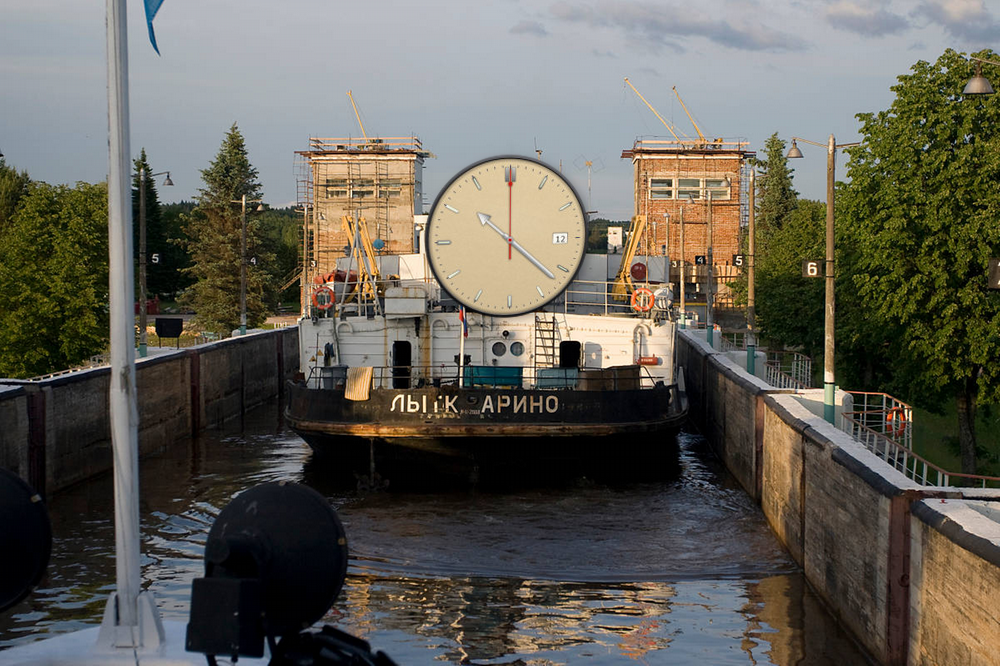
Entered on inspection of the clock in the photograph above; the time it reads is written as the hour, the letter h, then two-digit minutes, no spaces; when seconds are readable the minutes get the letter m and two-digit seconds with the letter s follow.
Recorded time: 10h22m00s
